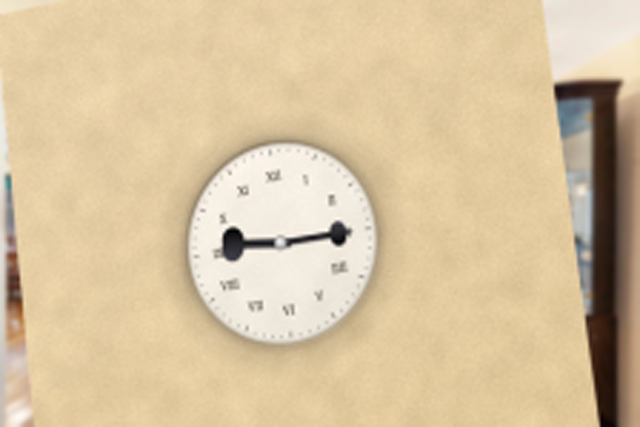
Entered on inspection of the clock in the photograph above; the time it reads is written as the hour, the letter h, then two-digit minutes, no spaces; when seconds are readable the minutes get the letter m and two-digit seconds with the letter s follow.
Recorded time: 9h15
